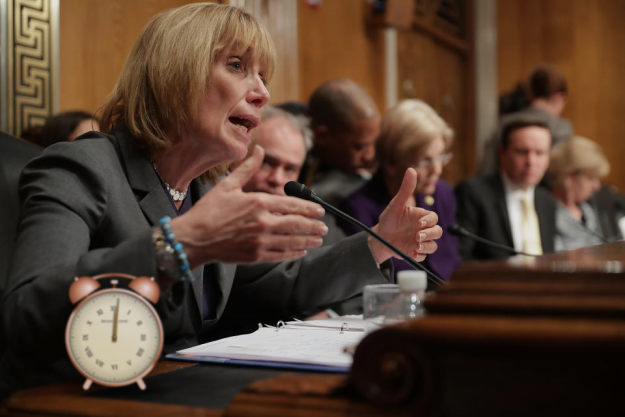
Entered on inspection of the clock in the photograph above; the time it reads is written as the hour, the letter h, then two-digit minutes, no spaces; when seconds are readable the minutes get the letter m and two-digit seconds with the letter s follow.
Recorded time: 12h01
